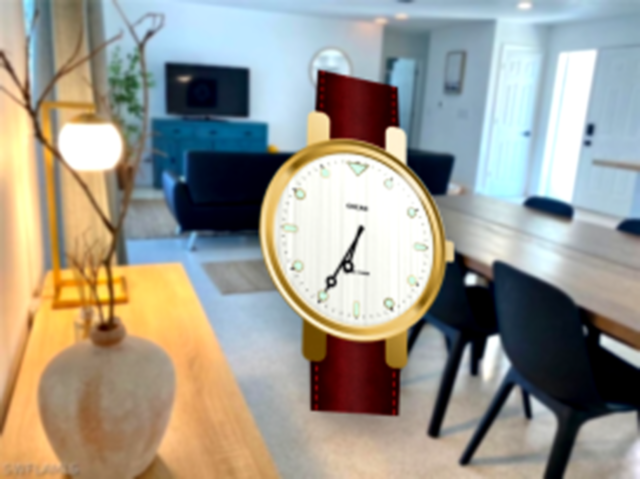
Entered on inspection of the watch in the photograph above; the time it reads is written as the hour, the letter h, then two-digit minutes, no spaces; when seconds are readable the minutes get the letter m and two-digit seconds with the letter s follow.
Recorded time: 6h35
